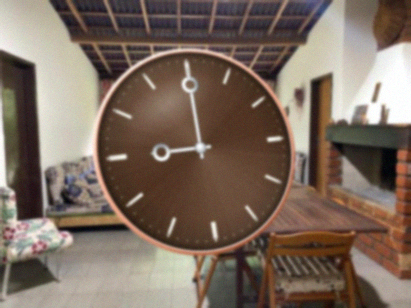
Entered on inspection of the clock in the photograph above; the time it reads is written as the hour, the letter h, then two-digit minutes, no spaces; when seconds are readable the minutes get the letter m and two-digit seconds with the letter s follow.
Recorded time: 9h00
